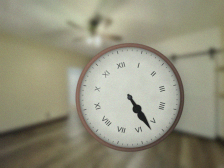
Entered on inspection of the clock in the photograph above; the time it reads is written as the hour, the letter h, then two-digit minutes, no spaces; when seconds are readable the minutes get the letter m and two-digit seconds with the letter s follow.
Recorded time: 5h27
